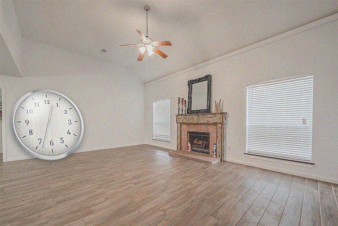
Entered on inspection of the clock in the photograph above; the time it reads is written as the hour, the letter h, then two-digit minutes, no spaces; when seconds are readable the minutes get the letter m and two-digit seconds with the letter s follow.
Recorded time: 12h33
